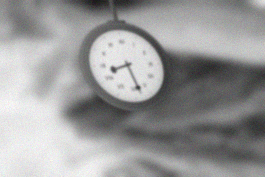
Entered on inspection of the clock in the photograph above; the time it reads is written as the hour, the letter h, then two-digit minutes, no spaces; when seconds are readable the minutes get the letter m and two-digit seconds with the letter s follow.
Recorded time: 8h28
